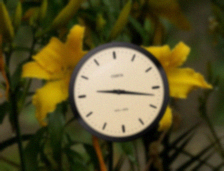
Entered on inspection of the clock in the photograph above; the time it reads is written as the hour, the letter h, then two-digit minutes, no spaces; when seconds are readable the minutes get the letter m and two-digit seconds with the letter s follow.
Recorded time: 9h17
